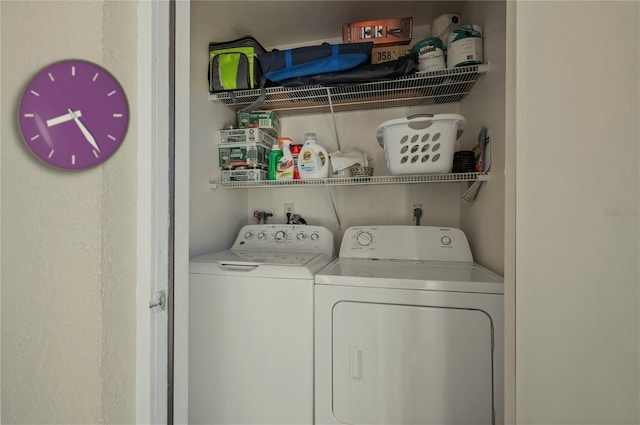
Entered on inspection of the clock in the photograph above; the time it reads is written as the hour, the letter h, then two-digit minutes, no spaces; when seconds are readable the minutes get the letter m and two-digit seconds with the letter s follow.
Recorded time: 8h24
